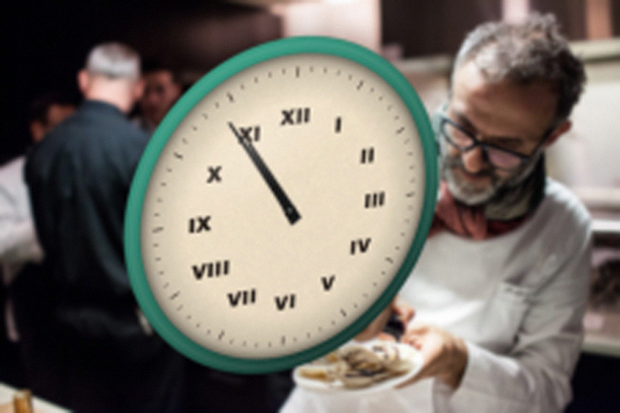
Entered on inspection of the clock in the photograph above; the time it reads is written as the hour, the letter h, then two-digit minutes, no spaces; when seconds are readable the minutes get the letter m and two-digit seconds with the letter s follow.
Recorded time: 10h54
